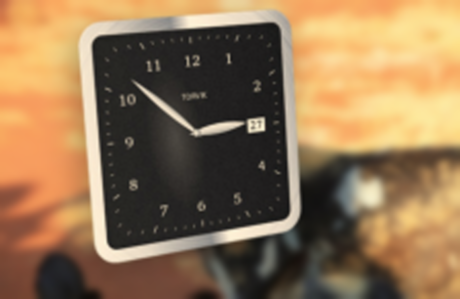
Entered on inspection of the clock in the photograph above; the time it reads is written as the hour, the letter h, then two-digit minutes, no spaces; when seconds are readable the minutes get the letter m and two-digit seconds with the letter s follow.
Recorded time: 2h52
